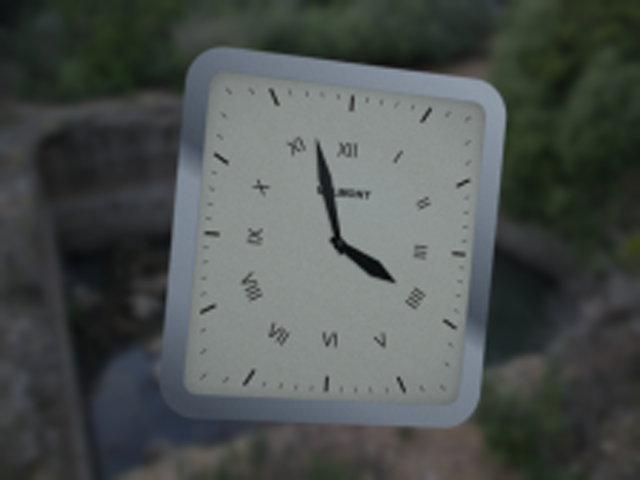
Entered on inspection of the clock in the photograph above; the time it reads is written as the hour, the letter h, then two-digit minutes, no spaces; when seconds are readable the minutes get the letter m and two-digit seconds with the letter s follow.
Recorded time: 3h57
